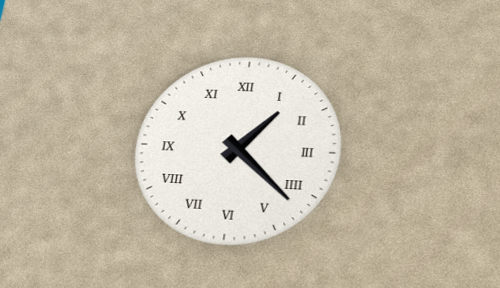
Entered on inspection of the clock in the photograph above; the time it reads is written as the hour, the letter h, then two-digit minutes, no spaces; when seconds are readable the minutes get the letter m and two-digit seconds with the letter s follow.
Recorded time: 1h22
